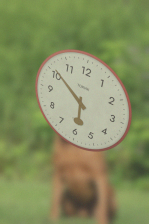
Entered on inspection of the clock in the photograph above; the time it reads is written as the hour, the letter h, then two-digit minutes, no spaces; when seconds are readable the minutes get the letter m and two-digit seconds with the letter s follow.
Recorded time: 5h51
